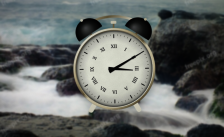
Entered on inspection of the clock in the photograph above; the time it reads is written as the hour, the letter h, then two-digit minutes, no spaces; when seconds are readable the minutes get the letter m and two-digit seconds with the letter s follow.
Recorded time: 3h10
